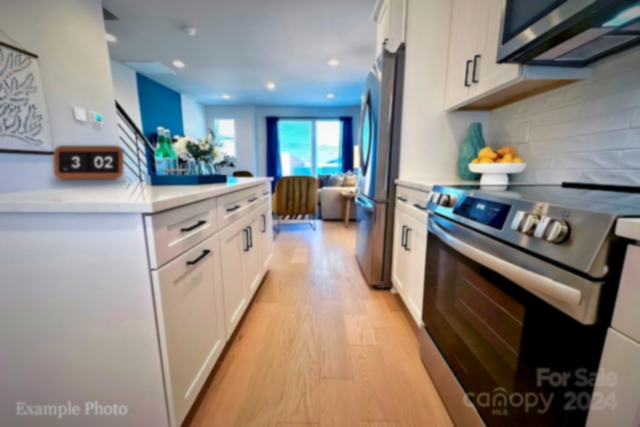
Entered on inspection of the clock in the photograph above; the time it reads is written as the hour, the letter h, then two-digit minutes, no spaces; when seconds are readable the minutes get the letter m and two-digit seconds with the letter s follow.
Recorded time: 3h02
